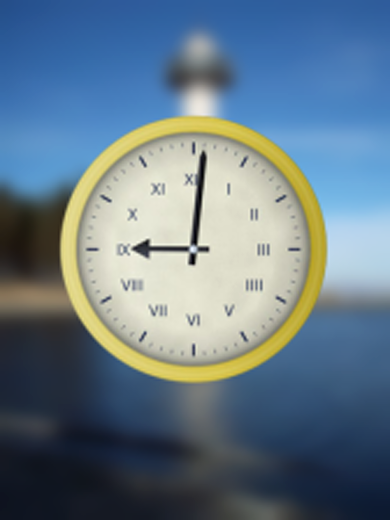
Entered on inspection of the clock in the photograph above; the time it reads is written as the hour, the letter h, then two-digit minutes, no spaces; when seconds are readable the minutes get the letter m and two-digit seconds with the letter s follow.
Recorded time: 9h01
